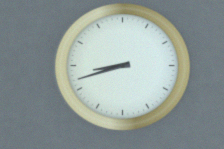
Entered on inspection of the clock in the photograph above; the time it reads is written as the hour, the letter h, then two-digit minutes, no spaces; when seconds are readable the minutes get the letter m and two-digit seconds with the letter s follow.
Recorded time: 8h42
